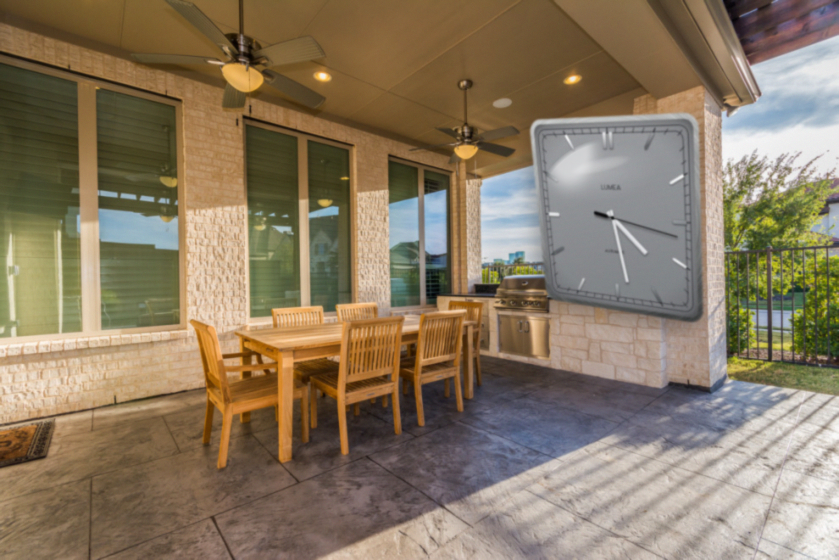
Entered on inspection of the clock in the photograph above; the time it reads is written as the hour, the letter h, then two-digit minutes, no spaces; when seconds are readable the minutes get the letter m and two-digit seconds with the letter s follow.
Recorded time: 4h28m17s
